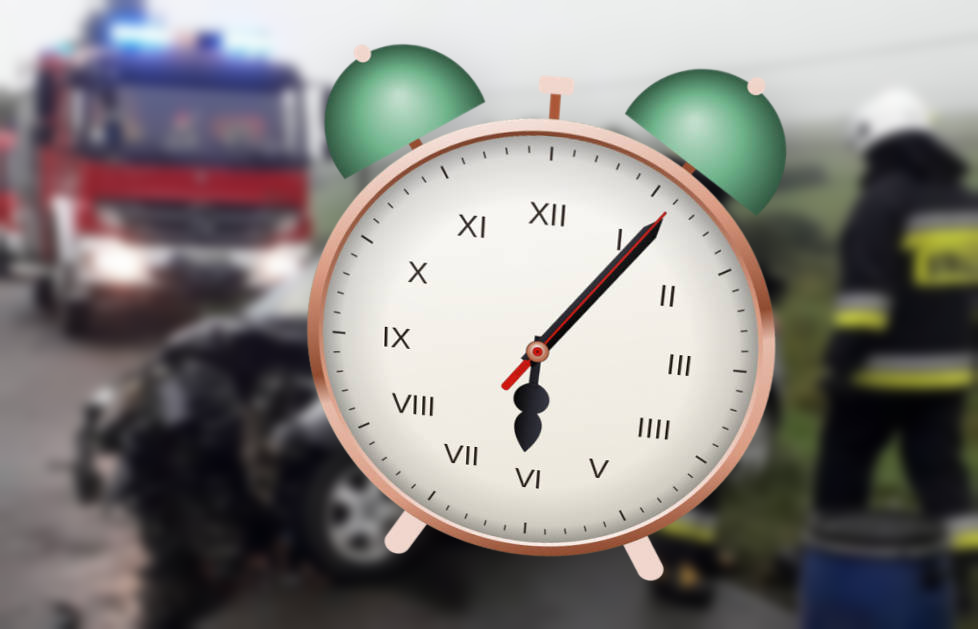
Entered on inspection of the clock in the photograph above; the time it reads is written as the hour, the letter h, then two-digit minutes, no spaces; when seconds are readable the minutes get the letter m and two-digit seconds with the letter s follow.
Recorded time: 6h06m06s
